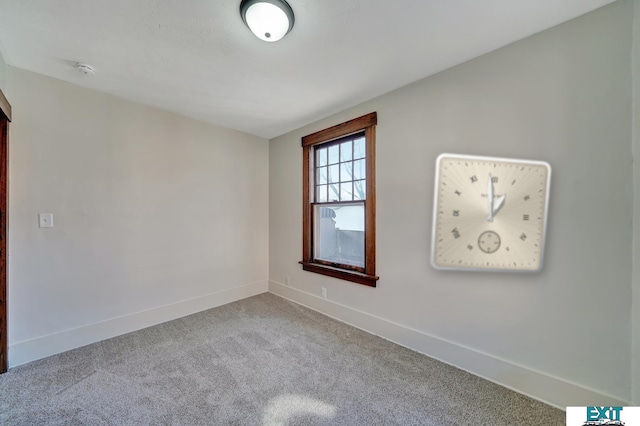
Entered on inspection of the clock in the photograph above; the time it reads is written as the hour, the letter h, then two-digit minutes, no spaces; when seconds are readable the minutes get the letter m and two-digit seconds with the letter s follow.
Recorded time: 12h59
